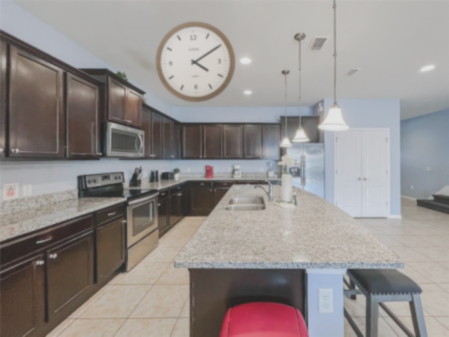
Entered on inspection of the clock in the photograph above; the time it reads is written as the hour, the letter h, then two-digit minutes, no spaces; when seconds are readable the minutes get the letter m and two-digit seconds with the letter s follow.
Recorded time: 4h10
